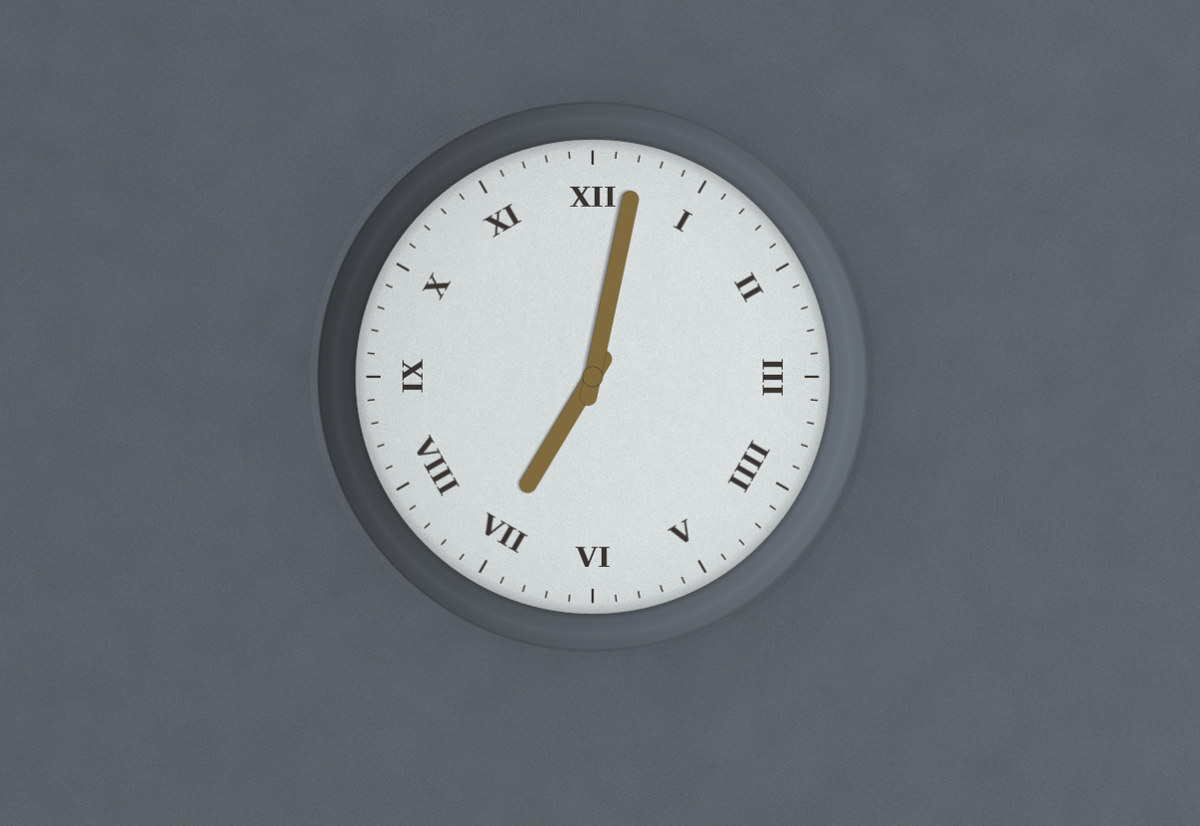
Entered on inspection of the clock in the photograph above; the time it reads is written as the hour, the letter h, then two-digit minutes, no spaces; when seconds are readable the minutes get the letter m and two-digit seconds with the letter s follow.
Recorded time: 7h02
